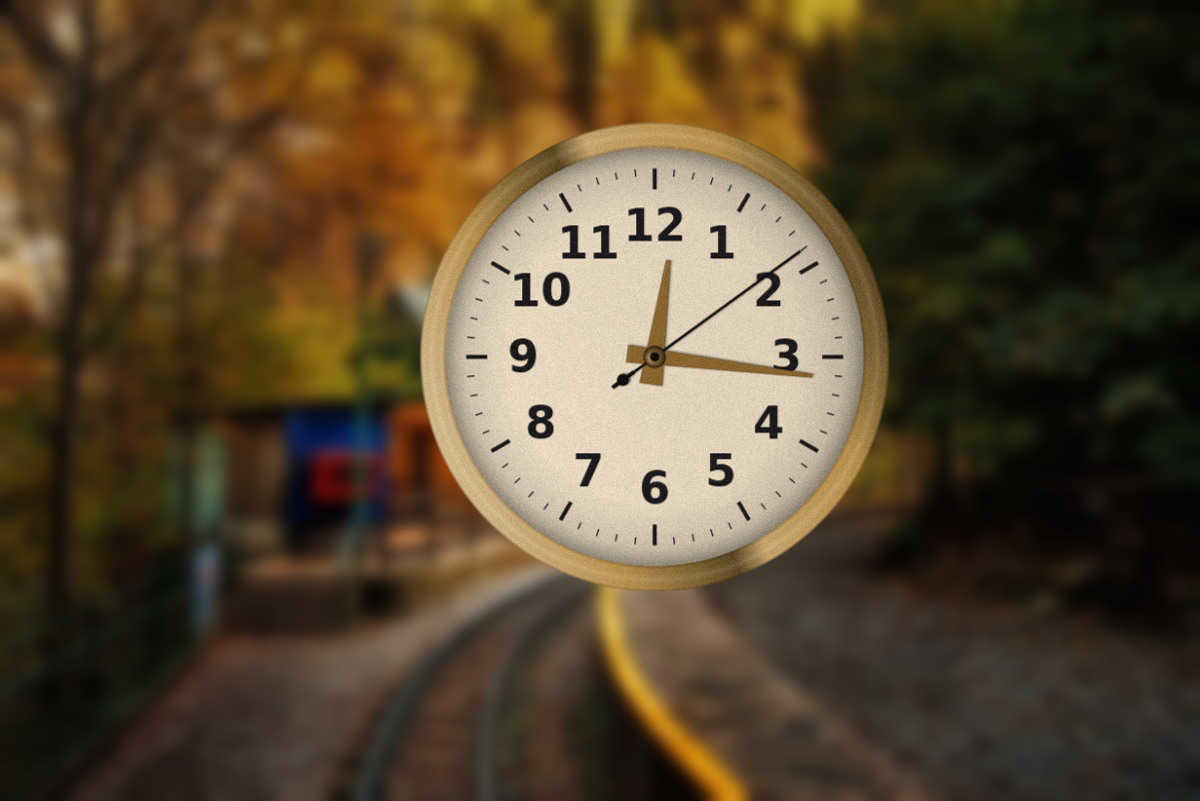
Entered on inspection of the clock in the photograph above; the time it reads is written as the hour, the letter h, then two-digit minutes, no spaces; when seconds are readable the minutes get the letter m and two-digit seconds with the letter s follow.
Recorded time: 12h16m09s
